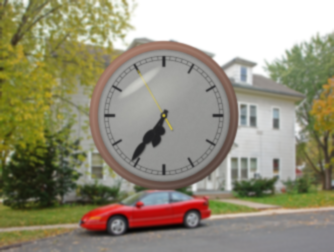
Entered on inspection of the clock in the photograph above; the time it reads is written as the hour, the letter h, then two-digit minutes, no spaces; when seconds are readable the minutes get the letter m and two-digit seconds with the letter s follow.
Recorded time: 6h35m55s
